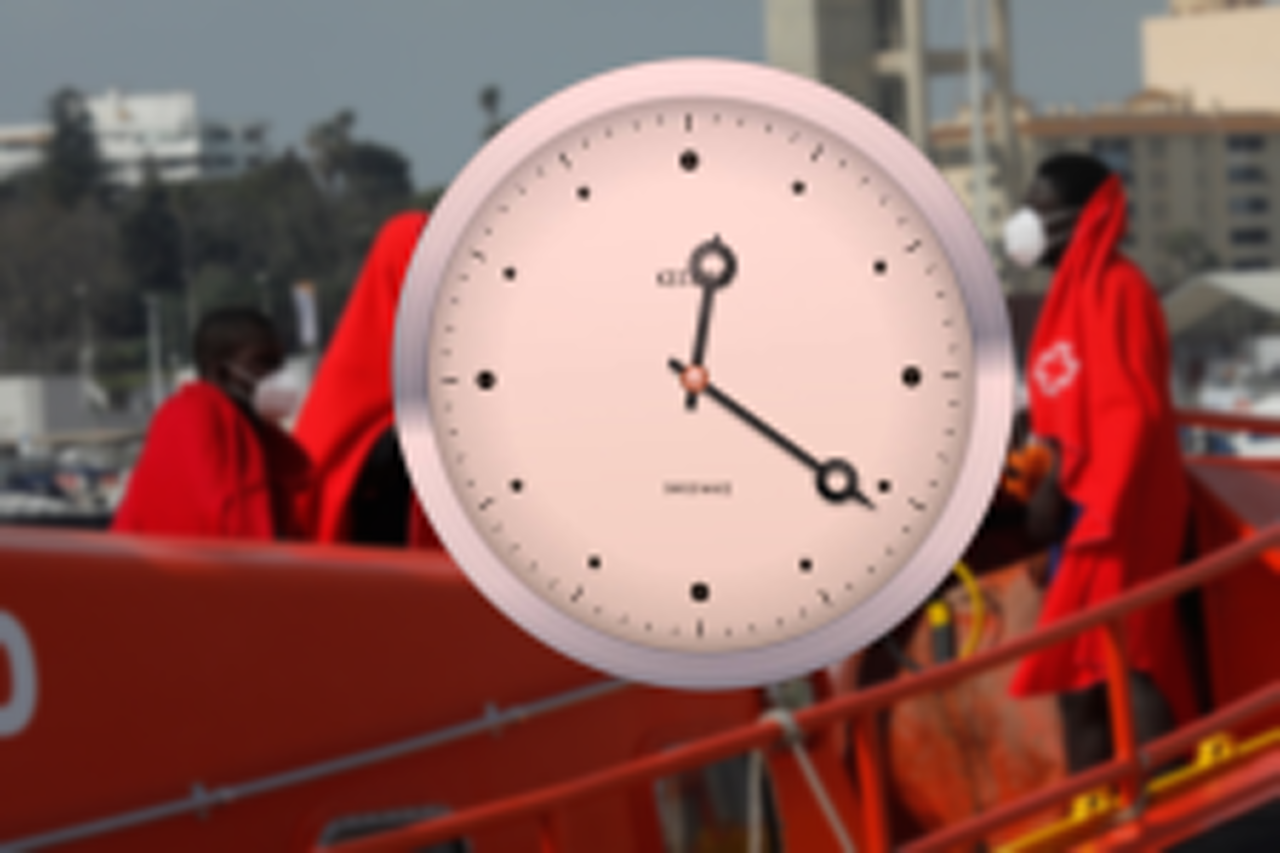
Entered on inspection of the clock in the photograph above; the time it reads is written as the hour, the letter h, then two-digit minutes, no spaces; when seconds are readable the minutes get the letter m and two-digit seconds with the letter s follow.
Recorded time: 12h21
